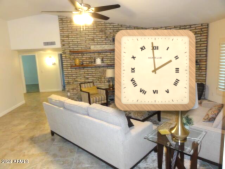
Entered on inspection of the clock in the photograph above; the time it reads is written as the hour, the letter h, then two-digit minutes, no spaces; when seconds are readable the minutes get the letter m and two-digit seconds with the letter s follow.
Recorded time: 1h59
